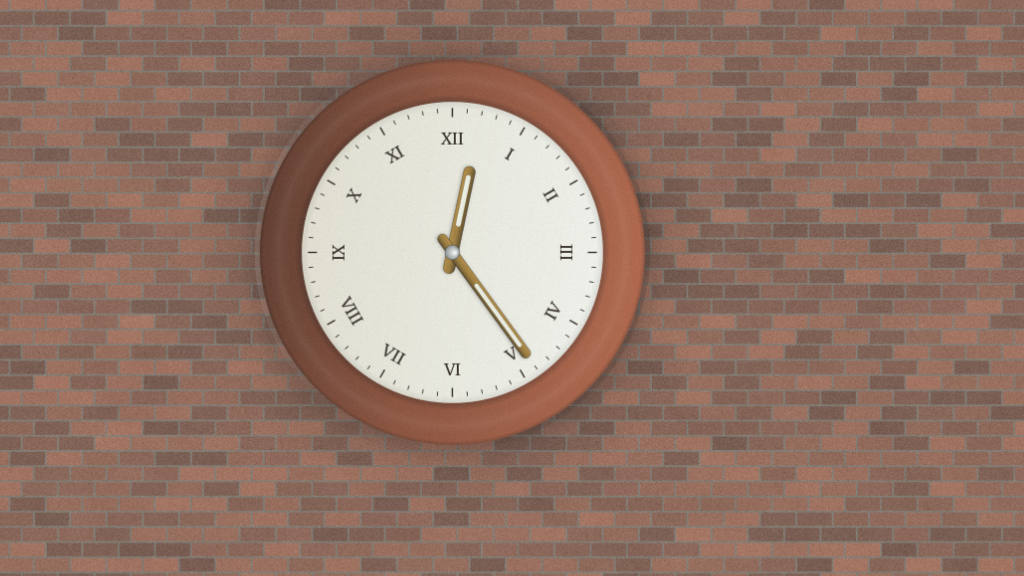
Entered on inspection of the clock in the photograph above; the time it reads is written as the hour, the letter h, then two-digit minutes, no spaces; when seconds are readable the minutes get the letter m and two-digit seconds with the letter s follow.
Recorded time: 12h24
